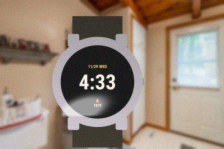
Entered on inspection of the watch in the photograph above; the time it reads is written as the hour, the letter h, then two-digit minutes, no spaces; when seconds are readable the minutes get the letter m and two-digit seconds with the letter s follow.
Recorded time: 4h33
